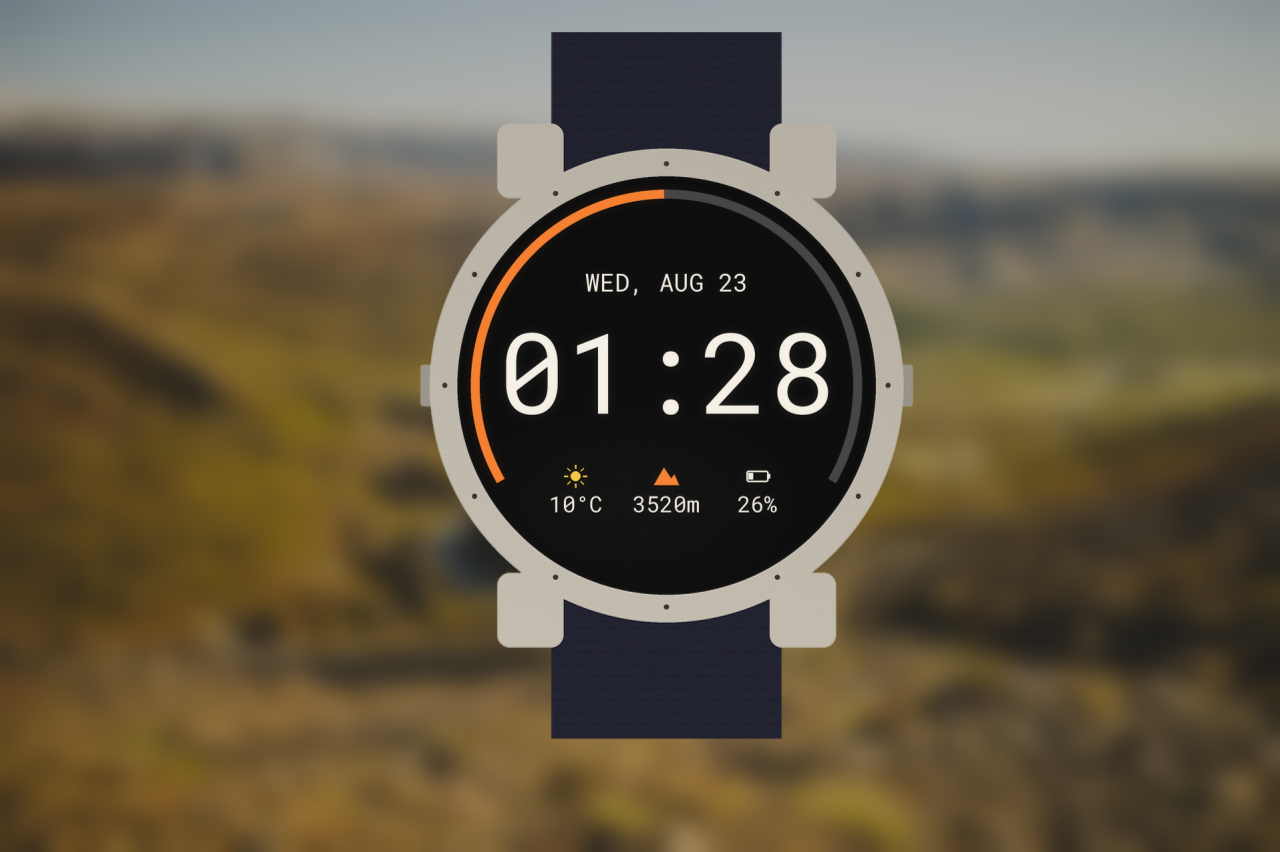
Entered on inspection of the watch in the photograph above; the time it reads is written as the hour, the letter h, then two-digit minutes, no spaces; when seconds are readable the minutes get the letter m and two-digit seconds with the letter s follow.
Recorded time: 1h28
